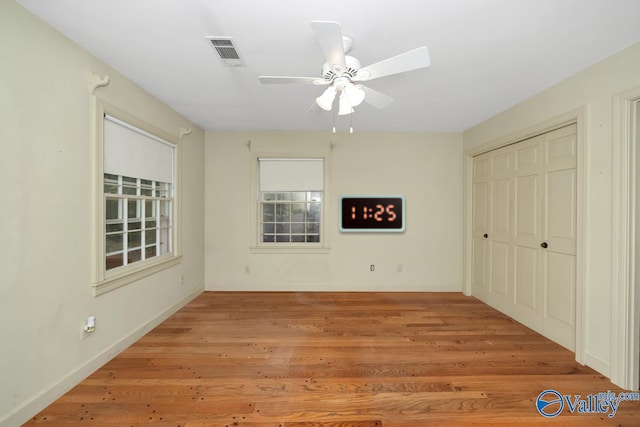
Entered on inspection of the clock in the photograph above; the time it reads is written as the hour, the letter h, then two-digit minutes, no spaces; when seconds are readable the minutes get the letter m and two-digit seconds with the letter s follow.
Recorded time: 11h25
